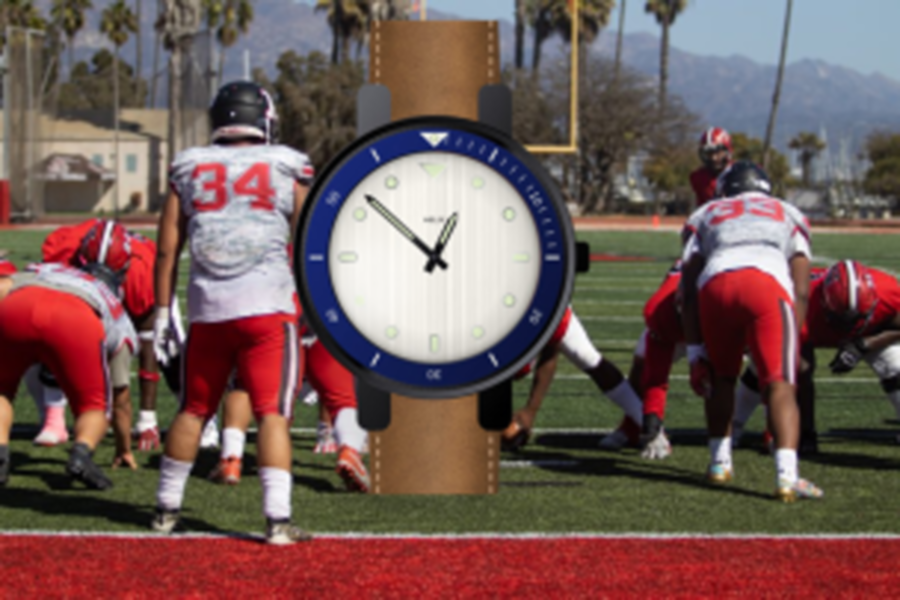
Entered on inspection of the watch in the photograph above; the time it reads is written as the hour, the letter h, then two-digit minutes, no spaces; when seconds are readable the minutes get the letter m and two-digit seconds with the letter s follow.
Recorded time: 12h52
